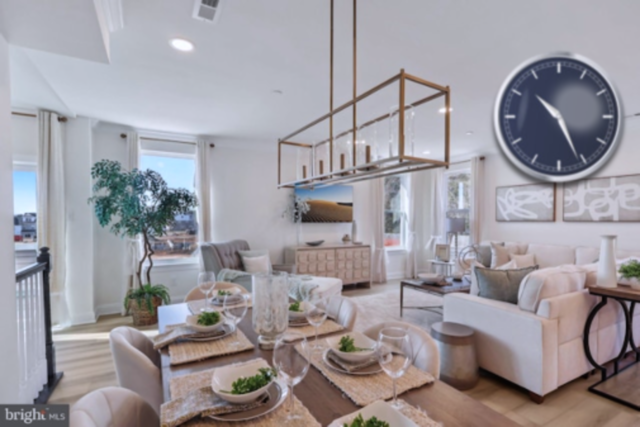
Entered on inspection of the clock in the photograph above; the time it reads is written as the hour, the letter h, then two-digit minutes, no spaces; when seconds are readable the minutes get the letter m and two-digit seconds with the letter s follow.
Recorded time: 10h26
